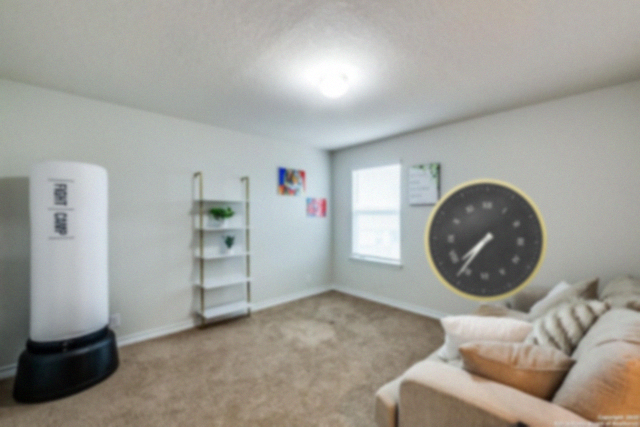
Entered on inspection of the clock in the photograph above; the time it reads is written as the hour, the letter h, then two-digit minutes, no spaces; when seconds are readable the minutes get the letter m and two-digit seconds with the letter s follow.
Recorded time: 7h36
